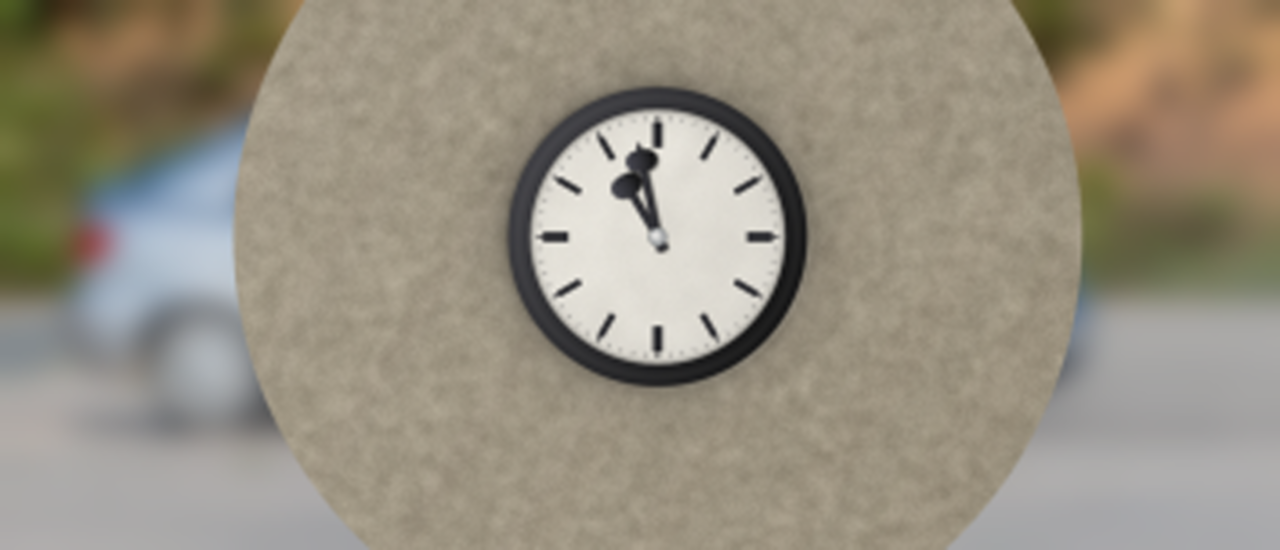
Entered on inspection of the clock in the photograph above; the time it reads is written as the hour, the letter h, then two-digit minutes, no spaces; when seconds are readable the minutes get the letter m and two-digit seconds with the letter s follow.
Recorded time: 10h58
